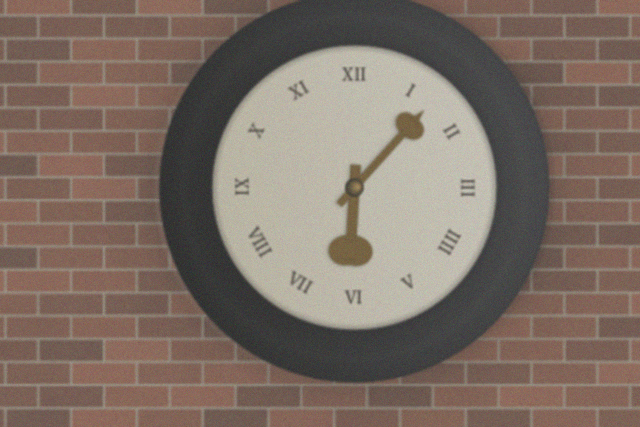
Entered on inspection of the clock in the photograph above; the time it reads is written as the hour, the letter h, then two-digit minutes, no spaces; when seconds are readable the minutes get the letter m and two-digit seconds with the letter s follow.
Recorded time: 6h07
